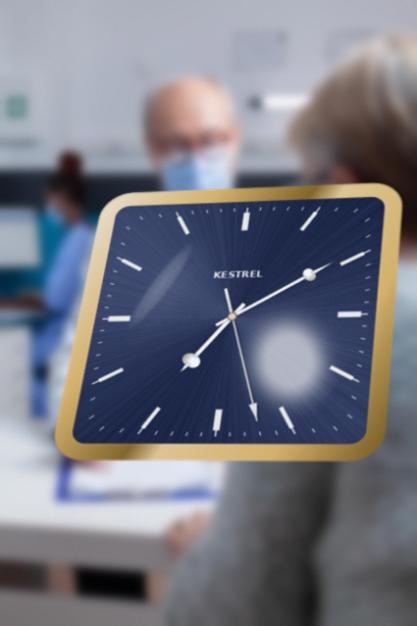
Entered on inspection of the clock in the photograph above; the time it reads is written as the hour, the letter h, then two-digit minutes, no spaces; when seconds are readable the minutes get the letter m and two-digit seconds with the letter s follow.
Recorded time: 7h09m27s
